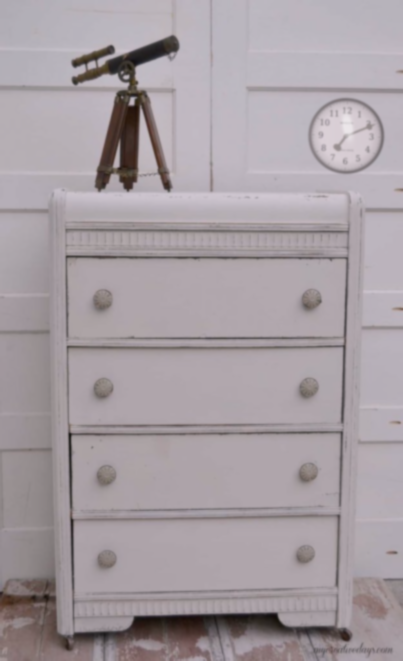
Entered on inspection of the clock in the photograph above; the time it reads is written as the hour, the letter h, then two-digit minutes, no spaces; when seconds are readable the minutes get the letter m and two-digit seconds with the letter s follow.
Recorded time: 7h11
